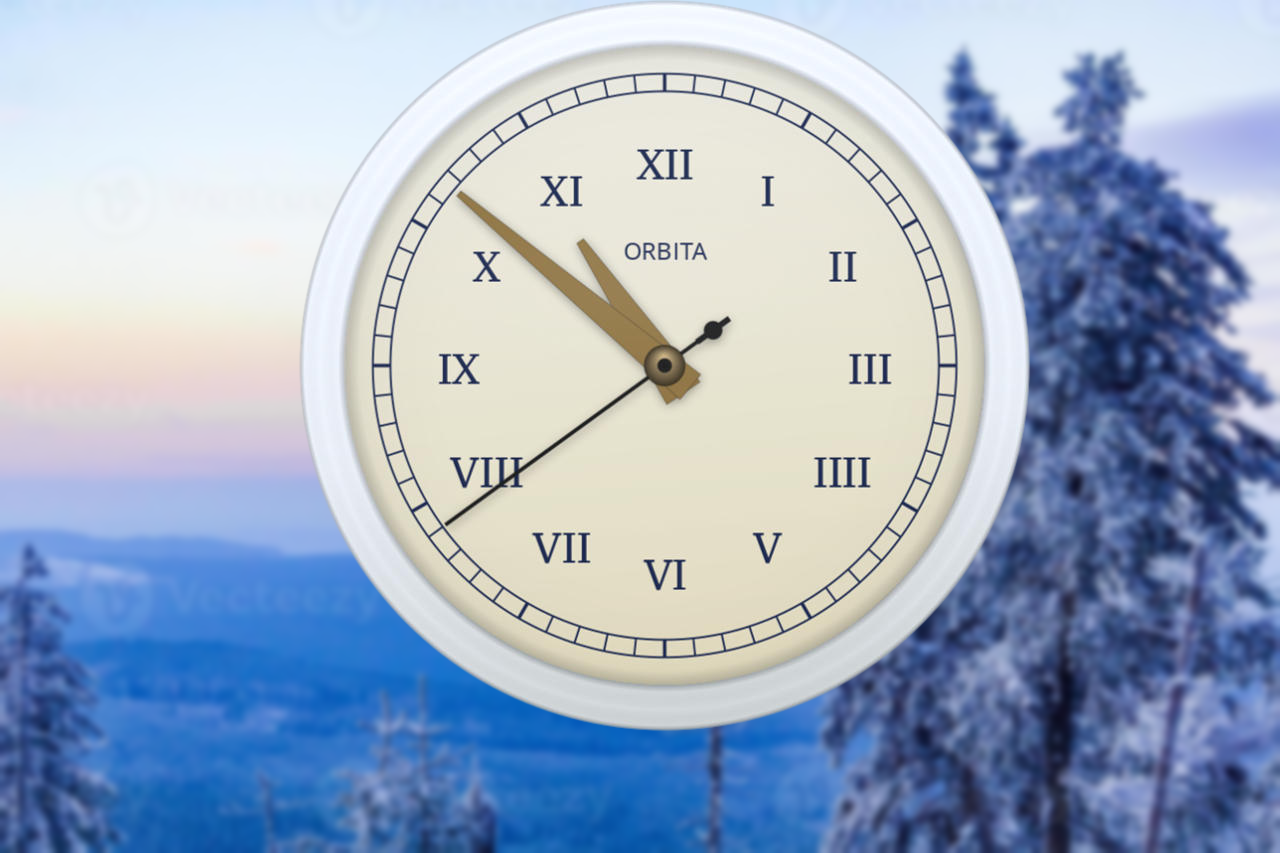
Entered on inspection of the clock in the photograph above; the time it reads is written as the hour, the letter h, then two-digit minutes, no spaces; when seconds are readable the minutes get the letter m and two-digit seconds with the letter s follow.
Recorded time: 10h51m39s
